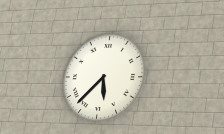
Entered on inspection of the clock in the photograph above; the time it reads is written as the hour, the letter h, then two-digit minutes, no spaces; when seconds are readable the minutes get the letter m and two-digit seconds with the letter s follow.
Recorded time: 5h37
